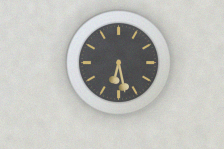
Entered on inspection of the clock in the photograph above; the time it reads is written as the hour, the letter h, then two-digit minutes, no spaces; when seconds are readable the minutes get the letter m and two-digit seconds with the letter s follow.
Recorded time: 6h28
